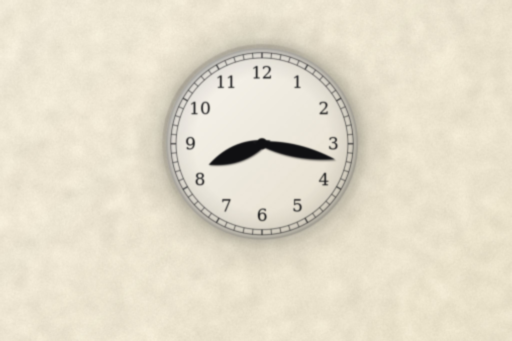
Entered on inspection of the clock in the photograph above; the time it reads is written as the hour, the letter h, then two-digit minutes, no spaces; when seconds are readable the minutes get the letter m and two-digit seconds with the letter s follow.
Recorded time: 8h17
